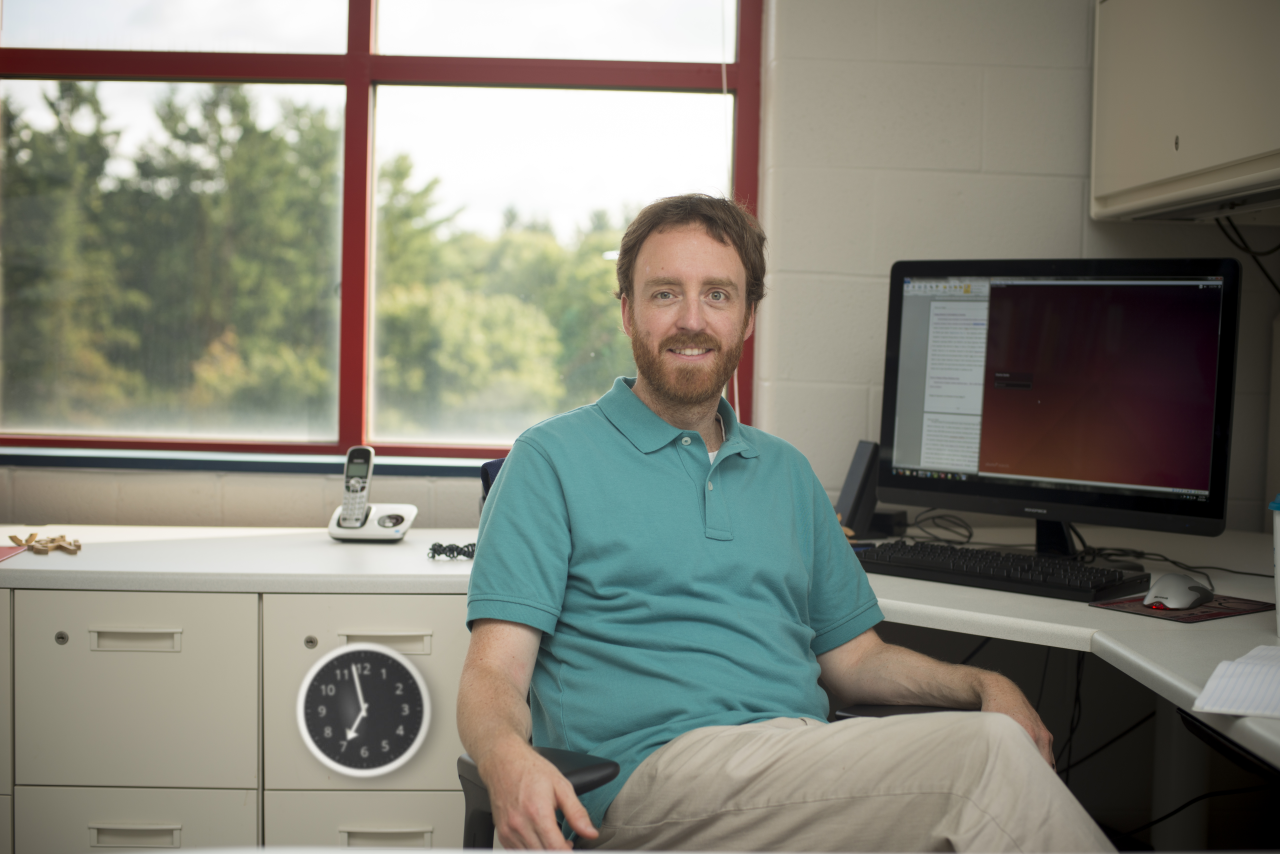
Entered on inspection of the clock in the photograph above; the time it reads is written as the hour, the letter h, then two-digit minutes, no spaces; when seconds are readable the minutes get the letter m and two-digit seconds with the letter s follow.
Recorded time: 6h58
